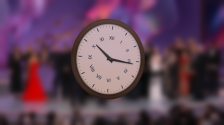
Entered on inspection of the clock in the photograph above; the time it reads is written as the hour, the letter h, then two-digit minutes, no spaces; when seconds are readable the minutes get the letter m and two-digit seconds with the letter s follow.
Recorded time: 10h16
